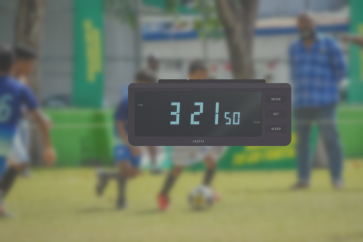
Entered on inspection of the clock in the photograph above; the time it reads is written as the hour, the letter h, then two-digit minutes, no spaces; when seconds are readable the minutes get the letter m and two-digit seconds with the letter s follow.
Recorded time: 3h21m50s
